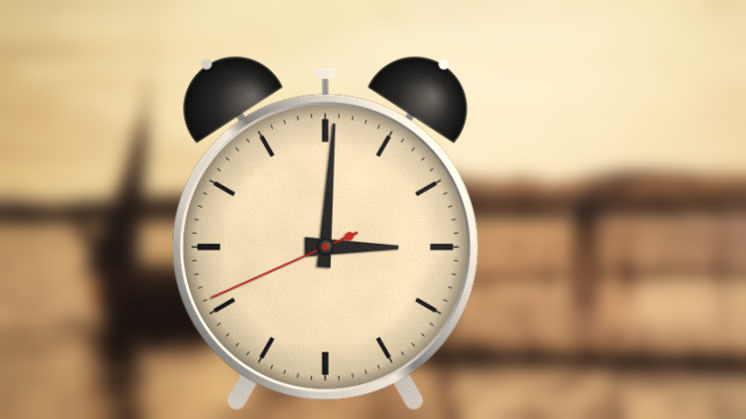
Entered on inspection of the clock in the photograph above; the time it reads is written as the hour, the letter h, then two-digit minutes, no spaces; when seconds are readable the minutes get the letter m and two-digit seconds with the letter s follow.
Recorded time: 3h00m41s
